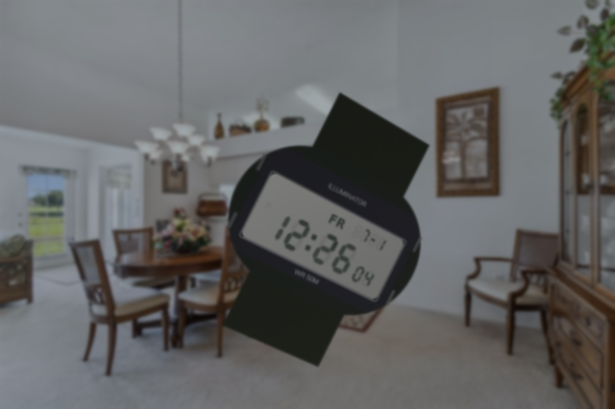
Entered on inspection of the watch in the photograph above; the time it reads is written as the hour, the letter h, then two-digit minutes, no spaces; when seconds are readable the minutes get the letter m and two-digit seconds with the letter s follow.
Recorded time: 12h26m04s
